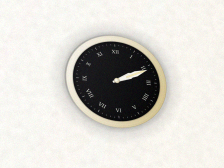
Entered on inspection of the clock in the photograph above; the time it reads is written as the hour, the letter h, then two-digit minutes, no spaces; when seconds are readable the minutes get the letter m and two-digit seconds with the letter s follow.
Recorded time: 2h11
